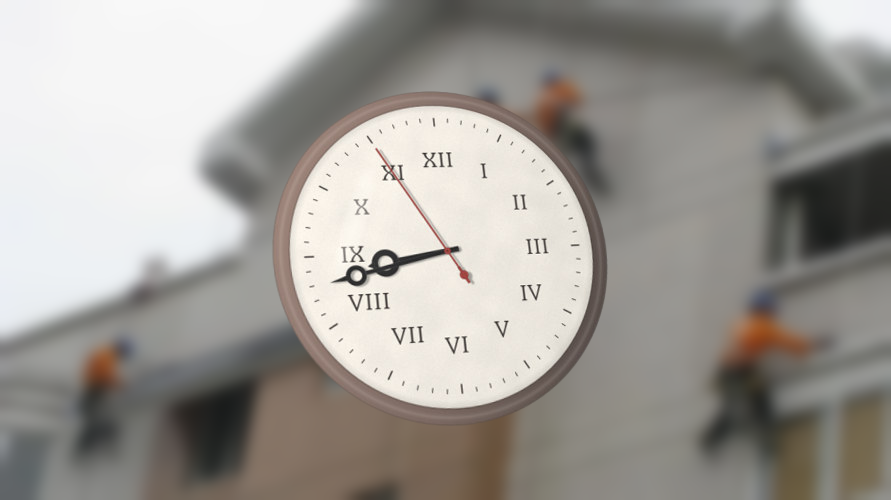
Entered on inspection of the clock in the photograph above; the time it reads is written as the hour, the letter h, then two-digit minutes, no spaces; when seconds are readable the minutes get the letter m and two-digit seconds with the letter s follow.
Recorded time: 8h42m55s
